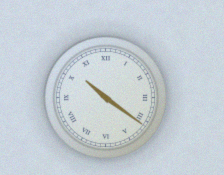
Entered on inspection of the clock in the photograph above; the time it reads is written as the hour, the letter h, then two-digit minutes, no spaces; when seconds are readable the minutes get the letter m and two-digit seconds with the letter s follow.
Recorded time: 10h21
